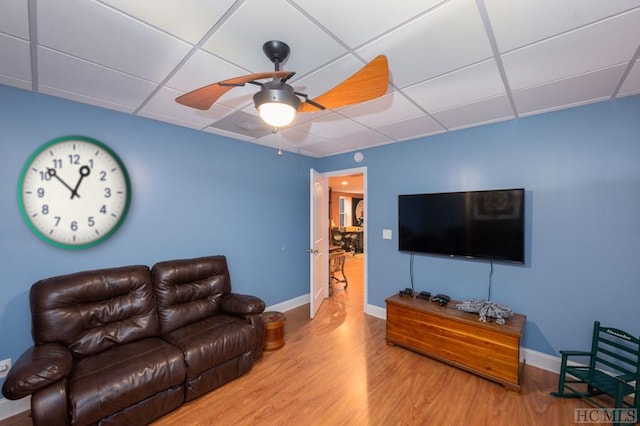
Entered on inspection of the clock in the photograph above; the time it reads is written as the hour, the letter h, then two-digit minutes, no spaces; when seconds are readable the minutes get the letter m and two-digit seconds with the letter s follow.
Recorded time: 12h52
